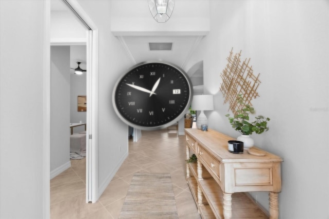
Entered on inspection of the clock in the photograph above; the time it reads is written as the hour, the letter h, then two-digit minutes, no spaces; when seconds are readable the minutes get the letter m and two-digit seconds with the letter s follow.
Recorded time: 12h49
